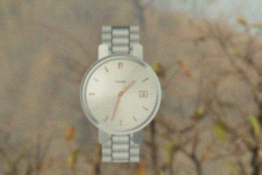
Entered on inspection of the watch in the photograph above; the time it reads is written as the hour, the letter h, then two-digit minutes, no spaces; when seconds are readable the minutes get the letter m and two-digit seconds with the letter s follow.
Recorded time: 1h33
